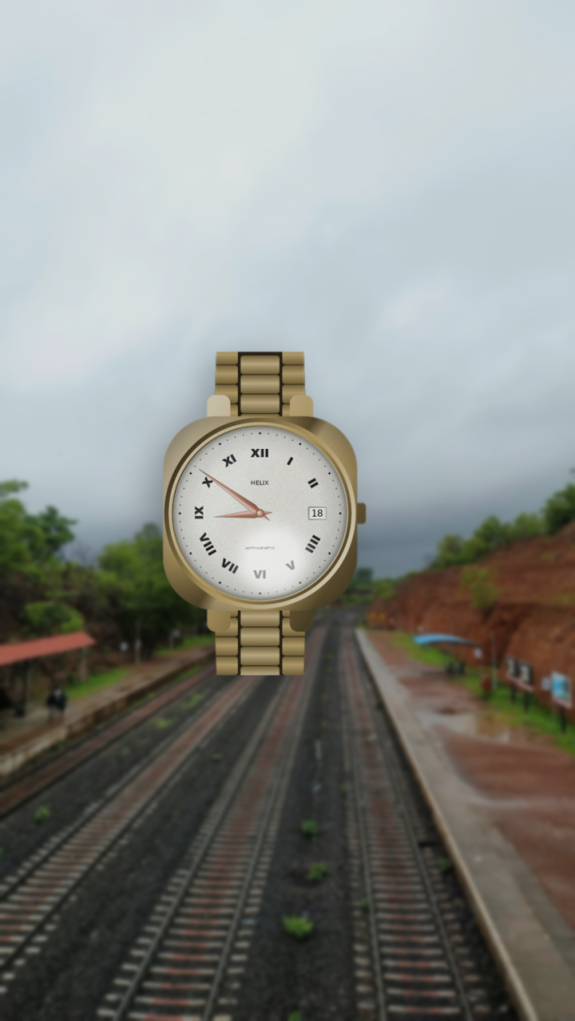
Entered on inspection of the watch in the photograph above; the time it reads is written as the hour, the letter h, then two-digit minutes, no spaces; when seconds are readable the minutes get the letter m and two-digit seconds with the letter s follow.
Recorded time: 8h51
